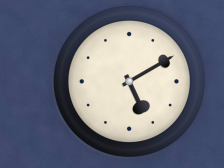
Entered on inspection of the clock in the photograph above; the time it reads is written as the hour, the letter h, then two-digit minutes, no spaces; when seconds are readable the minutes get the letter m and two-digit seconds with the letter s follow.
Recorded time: 5h10
